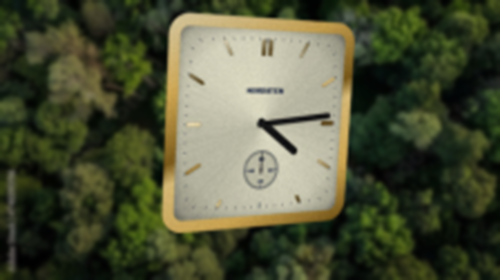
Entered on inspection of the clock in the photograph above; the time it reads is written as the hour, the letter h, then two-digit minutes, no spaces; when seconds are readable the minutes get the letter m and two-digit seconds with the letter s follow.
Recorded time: 4h14
